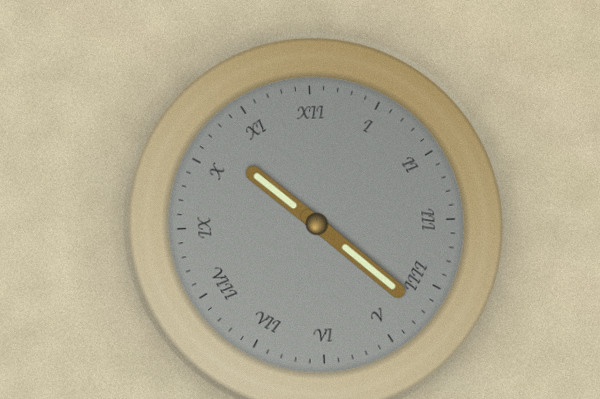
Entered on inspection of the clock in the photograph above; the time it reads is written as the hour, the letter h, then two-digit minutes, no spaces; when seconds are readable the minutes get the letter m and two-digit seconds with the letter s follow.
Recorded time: 10h22
